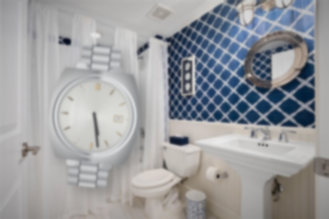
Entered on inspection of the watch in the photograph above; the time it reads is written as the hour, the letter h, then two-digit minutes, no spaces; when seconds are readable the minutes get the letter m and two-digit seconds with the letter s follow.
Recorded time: 5h28
